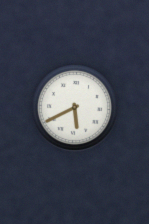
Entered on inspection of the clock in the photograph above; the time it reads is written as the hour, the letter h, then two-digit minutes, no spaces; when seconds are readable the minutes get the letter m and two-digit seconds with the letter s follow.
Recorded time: 5h40
